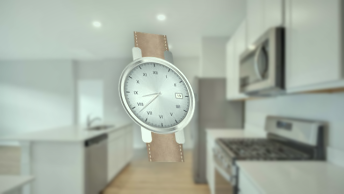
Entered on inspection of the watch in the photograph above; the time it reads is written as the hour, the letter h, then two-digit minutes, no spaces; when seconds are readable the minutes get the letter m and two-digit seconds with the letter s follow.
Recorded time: 8h38
